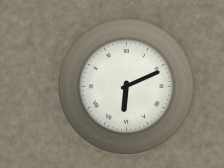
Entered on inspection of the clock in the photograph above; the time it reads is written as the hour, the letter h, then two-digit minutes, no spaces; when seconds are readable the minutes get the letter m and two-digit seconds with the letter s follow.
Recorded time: 6h11
